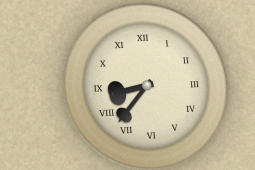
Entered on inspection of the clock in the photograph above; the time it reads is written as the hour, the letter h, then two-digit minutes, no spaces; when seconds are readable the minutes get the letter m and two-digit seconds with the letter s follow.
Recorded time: 8h37
